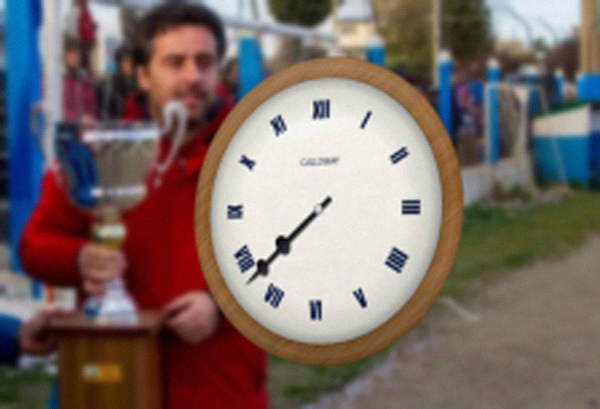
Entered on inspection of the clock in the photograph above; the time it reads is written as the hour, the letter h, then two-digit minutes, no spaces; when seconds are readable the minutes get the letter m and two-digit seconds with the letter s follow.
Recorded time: 7h38
